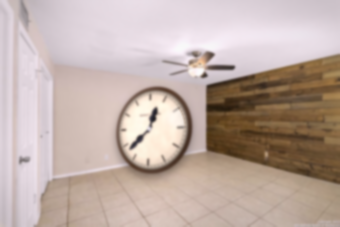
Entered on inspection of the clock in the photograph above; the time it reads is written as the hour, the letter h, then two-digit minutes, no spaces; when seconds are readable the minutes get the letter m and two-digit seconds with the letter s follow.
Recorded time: 12h38
